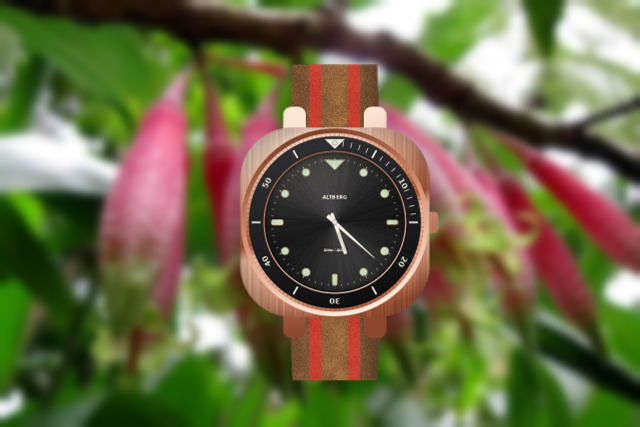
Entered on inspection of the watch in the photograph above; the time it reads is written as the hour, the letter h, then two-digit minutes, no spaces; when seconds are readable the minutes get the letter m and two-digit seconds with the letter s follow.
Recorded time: 5h22
